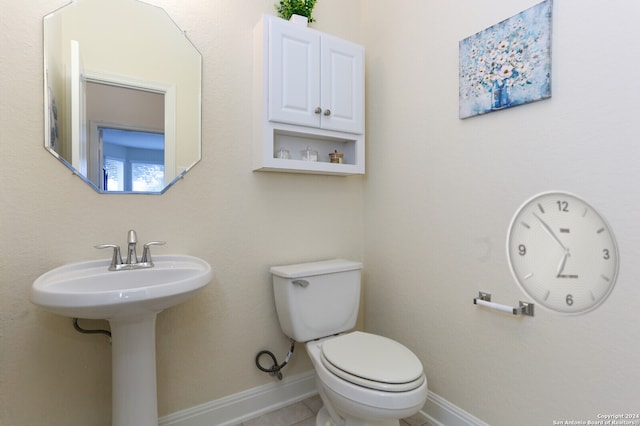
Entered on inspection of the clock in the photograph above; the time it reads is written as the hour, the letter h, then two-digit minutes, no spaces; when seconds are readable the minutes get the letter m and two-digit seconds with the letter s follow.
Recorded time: 6h53
